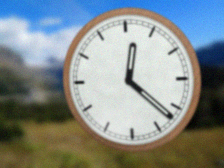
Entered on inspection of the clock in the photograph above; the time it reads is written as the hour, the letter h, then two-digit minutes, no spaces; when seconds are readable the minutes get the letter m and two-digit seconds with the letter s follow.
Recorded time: 12h22
